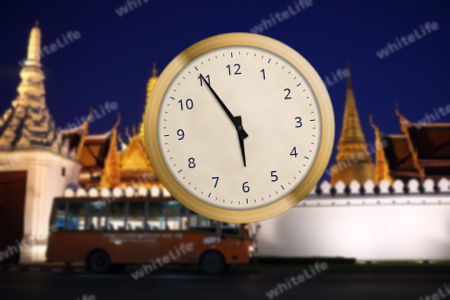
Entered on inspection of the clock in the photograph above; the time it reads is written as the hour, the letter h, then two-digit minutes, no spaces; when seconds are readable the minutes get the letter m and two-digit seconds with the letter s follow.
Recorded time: 5h55
